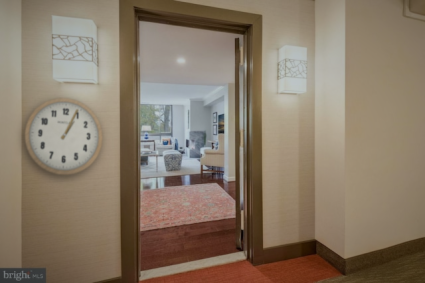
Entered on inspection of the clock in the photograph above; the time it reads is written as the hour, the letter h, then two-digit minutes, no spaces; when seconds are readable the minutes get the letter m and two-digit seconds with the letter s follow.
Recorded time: 1h04
